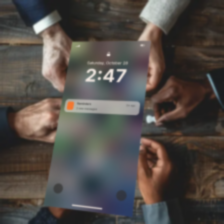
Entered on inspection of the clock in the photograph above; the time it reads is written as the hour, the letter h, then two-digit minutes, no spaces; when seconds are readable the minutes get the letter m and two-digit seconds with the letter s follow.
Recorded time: 2h47
